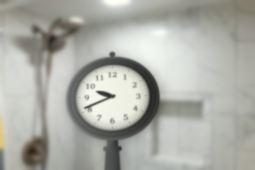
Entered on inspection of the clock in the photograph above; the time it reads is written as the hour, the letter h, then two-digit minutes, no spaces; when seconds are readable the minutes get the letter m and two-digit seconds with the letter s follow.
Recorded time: 9h41
